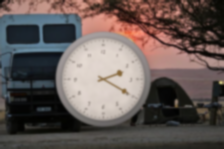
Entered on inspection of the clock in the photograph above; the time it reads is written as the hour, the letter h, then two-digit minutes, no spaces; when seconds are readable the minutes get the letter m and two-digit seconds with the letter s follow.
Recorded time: 2h20
